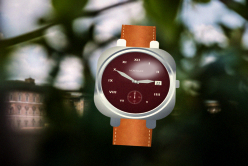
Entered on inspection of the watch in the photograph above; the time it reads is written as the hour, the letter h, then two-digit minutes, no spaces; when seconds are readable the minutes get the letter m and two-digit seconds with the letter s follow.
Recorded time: 2h50
